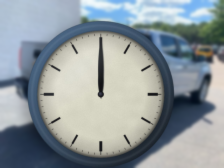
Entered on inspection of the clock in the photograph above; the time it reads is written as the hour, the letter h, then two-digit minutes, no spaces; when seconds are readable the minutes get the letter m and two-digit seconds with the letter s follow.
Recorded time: 12h00
